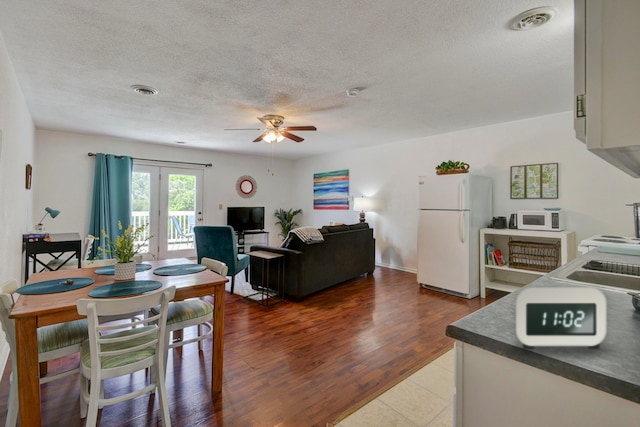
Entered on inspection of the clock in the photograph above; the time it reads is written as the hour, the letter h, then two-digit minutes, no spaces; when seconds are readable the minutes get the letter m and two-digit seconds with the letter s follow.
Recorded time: 11h02
